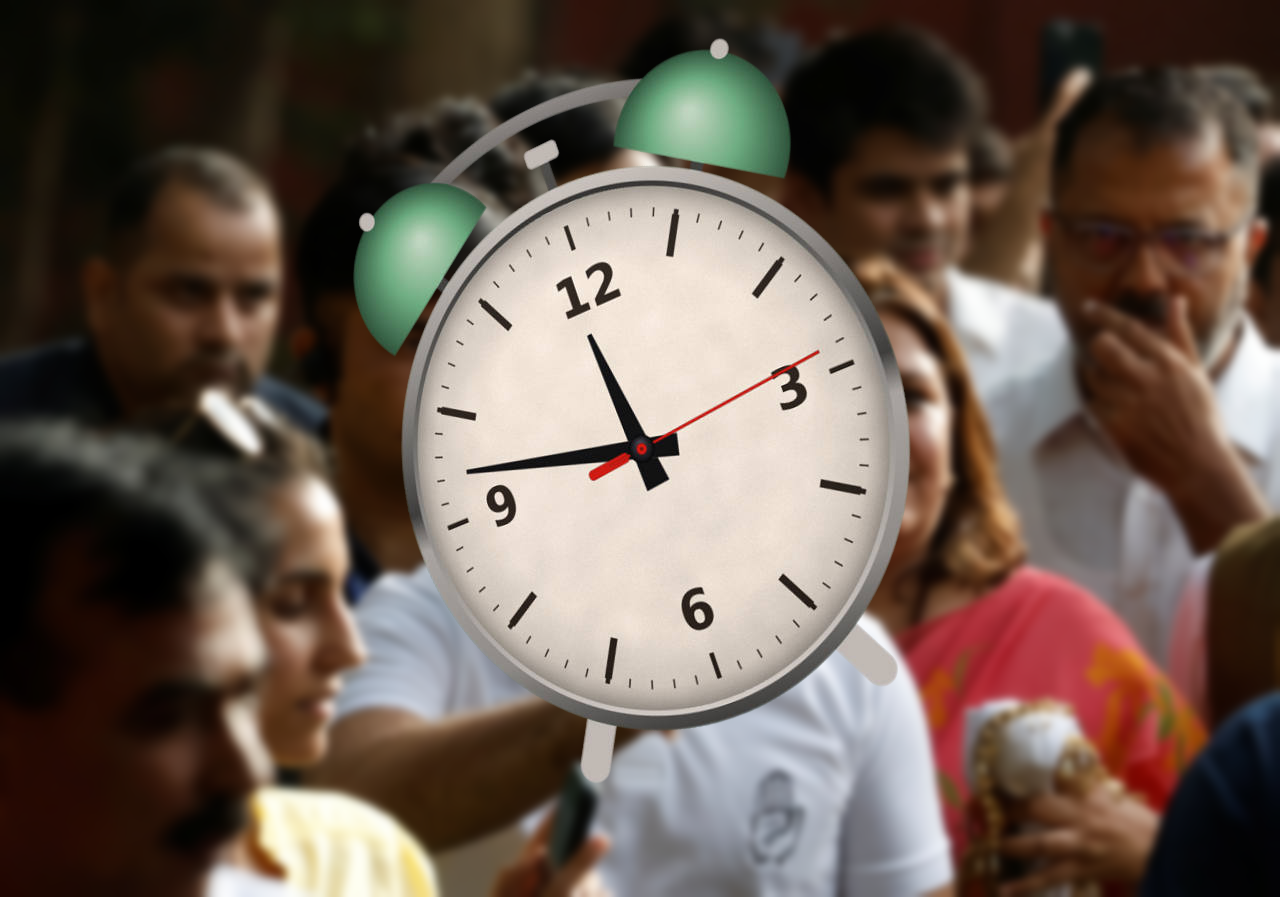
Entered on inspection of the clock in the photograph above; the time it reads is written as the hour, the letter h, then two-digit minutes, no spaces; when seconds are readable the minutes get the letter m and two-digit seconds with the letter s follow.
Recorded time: 11h47m14s
